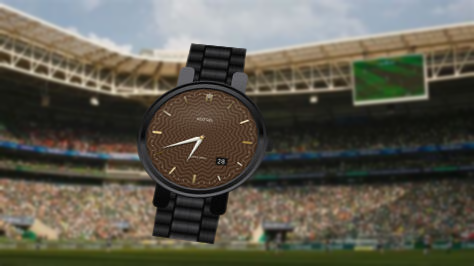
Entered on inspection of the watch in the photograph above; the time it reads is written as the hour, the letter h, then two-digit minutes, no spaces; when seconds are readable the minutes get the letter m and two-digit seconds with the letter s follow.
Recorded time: 6h41
